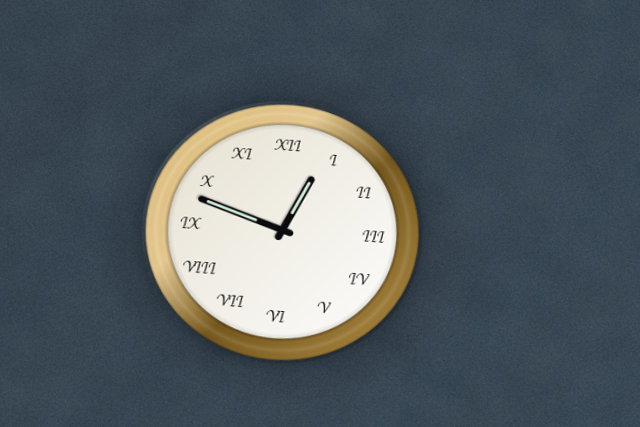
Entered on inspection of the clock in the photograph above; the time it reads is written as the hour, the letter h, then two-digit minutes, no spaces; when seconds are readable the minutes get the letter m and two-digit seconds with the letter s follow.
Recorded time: 12h48
